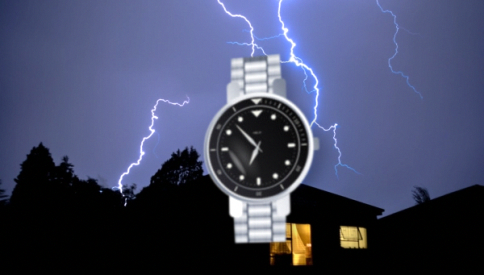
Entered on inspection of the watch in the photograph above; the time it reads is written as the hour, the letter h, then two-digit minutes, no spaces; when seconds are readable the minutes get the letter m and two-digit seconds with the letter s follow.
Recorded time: 6h53
